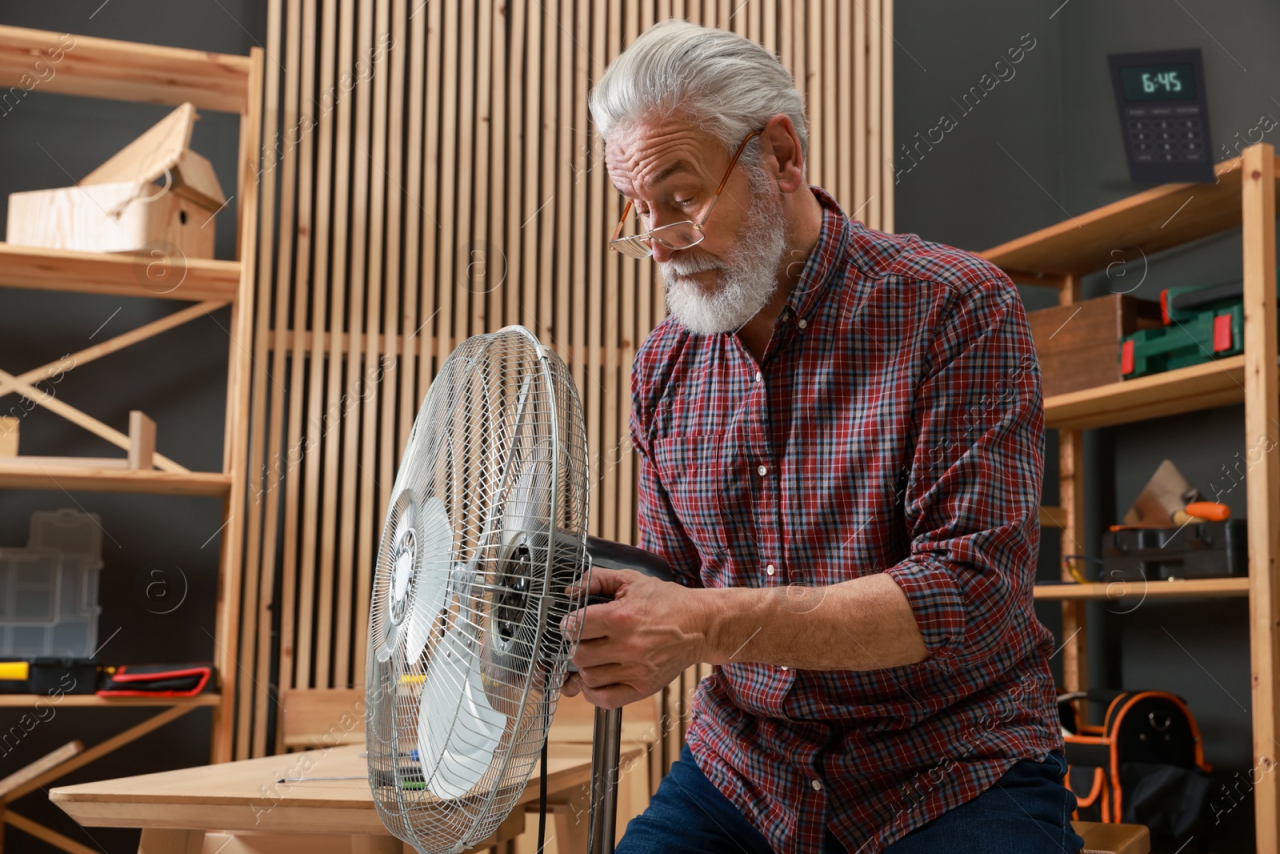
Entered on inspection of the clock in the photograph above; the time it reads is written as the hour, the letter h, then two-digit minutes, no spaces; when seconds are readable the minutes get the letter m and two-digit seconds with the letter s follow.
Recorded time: 6h45
